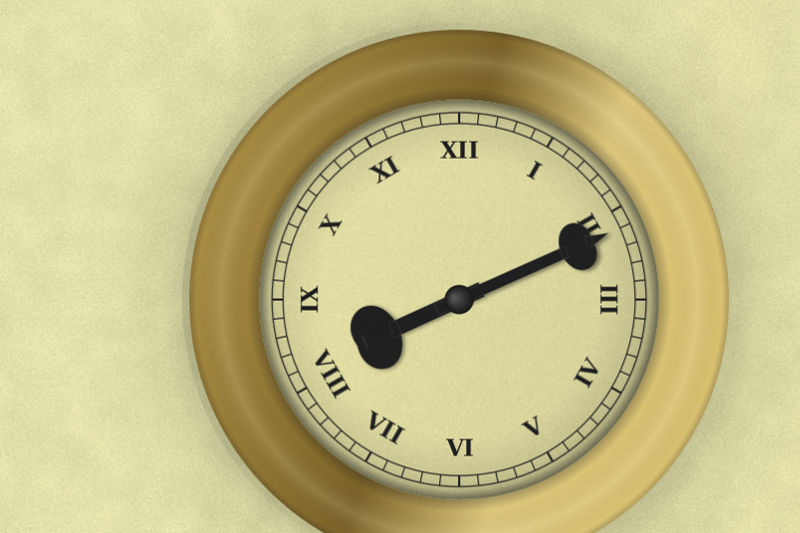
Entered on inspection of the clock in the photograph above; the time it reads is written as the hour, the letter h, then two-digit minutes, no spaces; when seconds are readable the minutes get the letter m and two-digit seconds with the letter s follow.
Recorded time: 8h11
